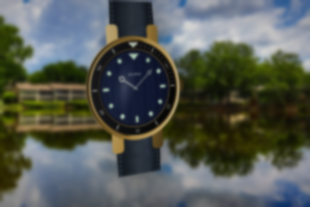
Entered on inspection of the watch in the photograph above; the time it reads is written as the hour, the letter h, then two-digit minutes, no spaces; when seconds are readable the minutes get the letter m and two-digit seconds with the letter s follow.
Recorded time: 10h08
